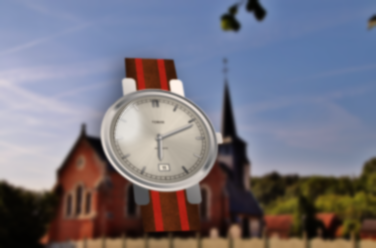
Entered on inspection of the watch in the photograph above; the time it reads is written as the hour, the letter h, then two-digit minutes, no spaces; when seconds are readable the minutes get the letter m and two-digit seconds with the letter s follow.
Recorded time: 6h11
